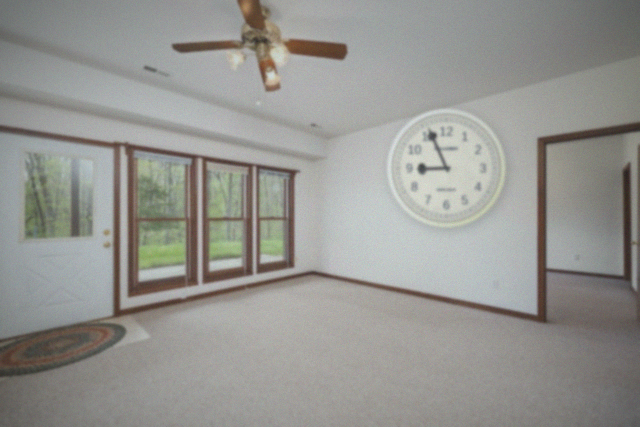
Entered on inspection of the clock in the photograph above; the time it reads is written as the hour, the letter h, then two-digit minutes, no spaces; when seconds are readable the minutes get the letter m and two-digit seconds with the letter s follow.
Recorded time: 8h56
